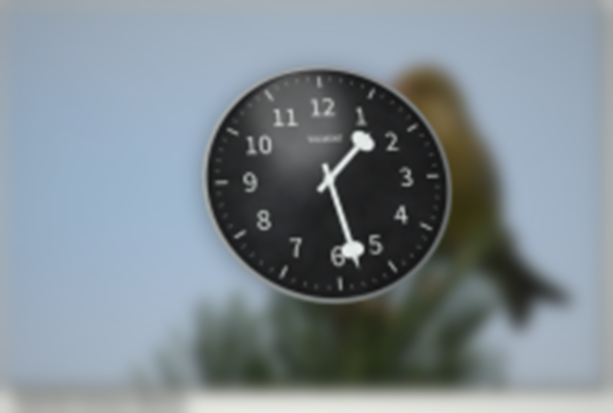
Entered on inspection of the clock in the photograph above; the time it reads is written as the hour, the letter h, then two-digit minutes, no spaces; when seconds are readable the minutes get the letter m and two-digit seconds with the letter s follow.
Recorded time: 1h28
